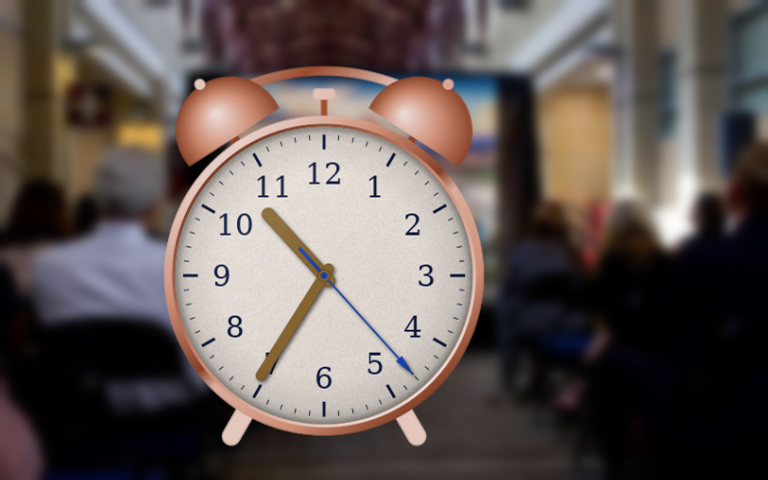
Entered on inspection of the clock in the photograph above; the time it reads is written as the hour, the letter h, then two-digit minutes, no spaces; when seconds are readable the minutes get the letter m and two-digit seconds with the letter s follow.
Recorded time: 10h35m23s
